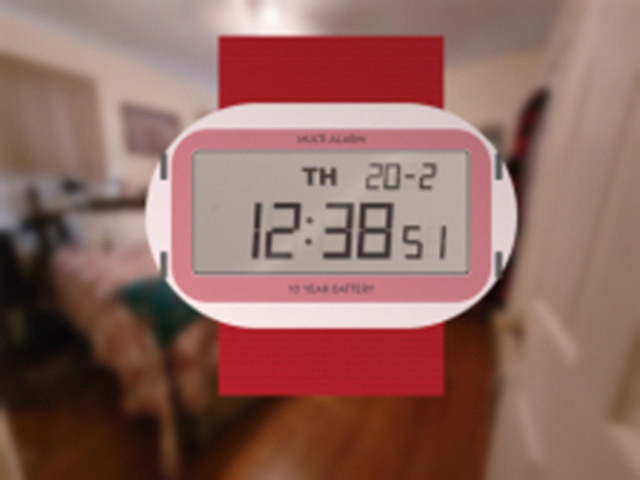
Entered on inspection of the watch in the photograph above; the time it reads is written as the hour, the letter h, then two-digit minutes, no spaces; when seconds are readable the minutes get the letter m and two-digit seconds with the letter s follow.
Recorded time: 12h38m51s
